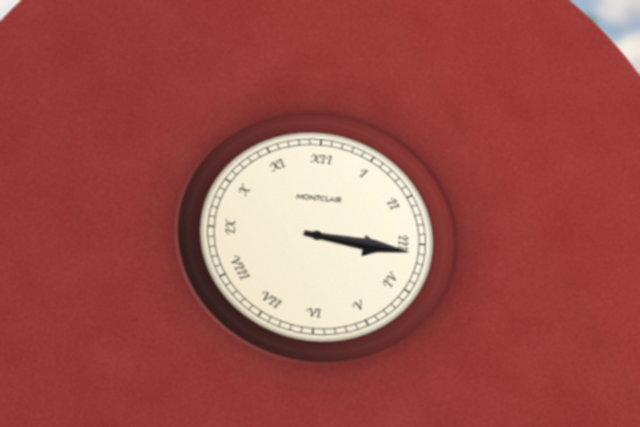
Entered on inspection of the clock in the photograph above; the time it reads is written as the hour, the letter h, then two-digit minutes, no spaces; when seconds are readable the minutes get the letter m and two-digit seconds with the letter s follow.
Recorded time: 3h16
